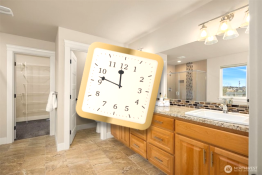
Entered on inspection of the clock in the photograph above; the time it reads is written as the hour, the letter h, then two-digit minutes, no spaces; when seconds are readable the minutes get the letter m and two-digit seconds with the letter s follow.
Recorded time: 11h47
